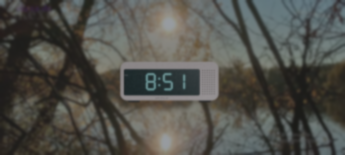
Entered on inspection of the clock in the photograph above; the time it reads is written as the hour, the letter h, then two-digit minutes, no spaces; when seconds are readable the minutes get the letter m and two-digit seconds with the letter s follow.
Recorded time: 8h51
